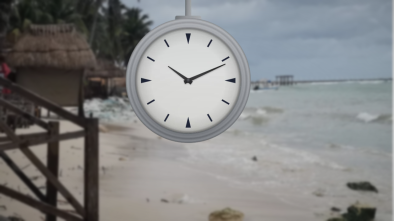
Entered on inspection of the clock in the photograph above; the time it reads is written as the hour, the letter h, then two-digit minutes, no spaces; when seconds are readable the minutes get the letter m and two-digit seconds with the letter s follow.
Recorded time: 10h11
